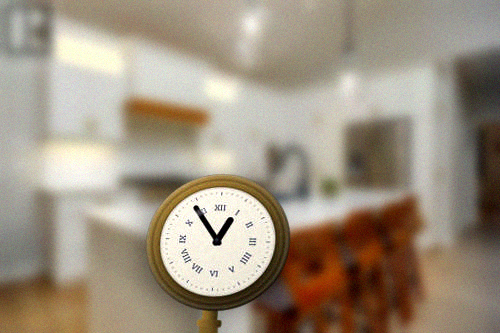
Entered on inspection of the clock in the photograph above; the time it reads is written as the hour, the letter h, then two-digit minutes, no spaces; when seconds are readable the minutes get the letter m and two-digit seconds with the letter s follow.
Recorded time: 12h54
